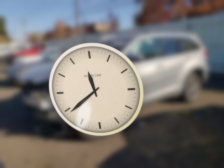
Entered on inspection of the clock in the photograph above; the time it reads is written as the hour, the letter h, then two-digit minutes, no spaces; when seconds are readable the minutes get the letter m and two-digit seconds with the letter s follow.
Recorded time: 11h39
